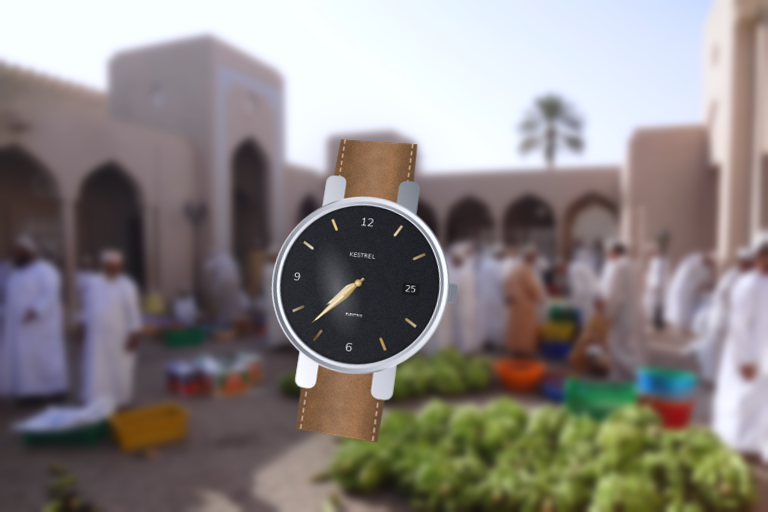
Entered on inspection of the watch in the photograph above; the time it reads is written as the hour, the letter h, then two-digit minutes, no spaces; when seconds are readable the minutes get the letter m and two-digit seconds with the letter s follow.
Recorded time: 7h37
